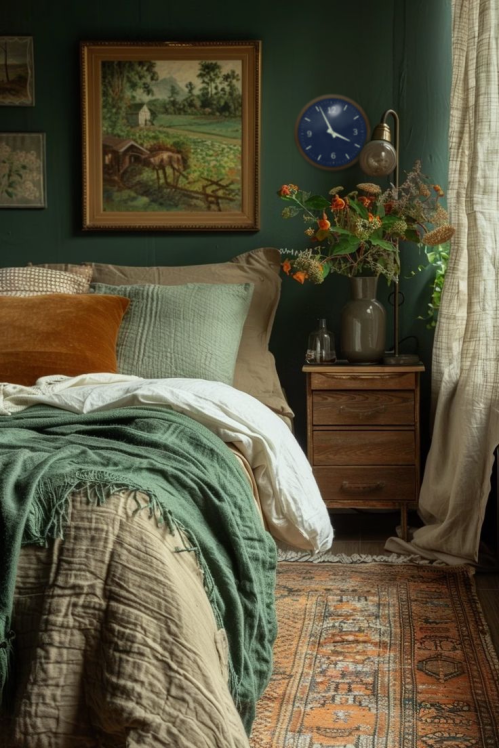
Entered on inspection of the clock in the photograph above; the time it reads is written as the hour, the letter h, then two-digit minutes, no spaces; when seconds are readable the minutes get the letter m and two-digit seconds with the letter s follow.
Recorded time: 3h56
